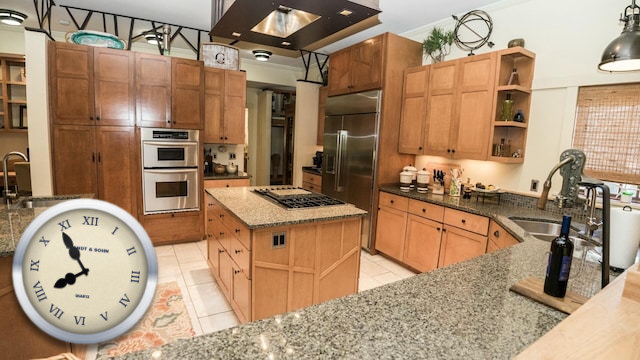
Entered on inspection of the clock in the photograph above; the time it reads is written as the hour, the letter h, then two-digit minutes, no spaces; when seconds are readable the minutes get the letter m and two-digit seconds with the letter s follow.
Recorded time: 7h54
